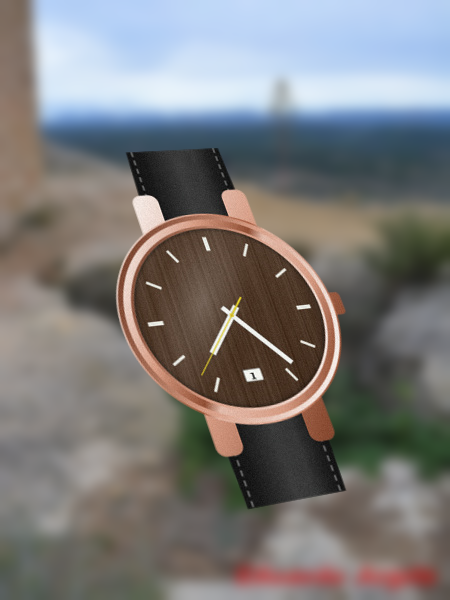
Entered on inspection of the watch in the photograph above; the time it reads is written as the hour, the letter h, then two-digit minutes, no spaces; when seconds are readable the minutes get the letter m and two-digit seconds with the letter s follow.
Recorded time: 7h23m37s
